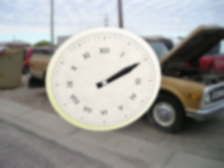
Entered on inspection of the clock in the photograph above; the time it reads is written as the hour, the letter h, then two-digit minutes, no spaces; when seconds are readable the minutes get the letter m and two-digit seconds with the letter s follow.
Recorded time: 2h10
